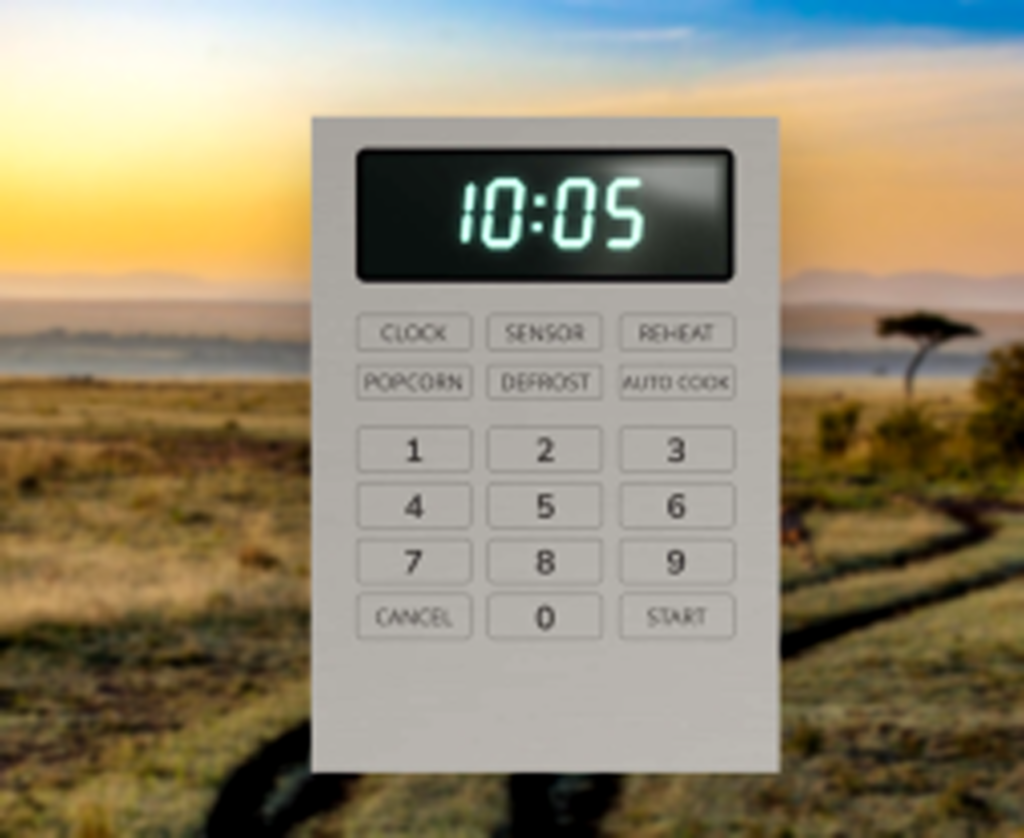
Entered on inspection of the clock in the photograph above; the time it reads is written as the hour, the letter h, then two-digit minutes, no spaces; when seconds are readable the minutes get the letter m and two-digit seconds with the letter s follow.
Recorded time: 10h05
